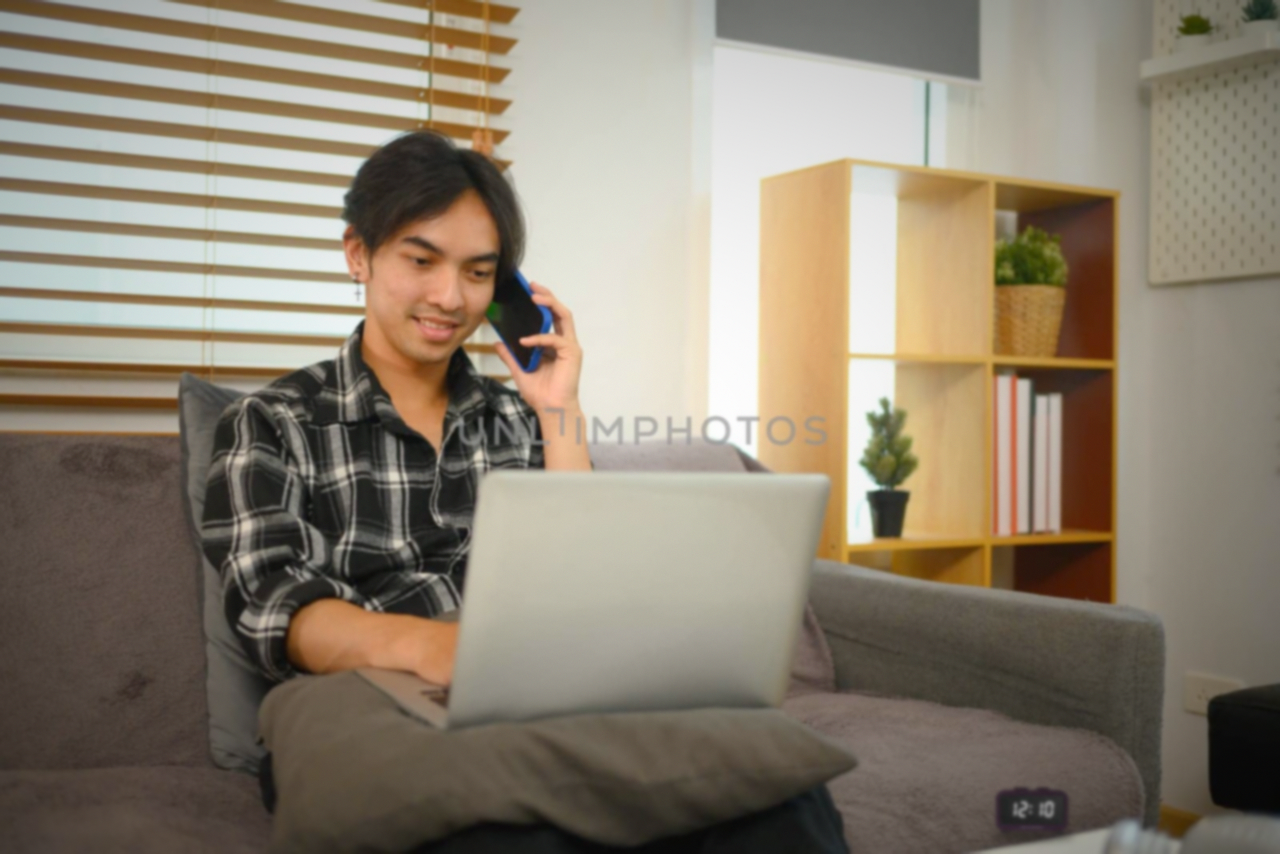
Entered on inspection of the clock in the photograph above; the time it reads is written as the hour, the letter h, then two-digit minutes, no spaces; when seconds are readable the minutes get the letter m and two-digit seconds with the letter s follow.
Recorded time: 12h10
